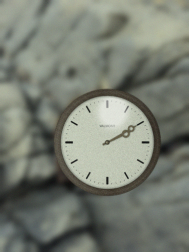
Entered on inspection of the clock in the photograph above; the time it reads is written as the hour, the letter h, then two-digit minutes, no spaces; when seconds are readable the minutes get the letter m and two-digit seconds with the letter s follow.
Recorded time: 2h10
